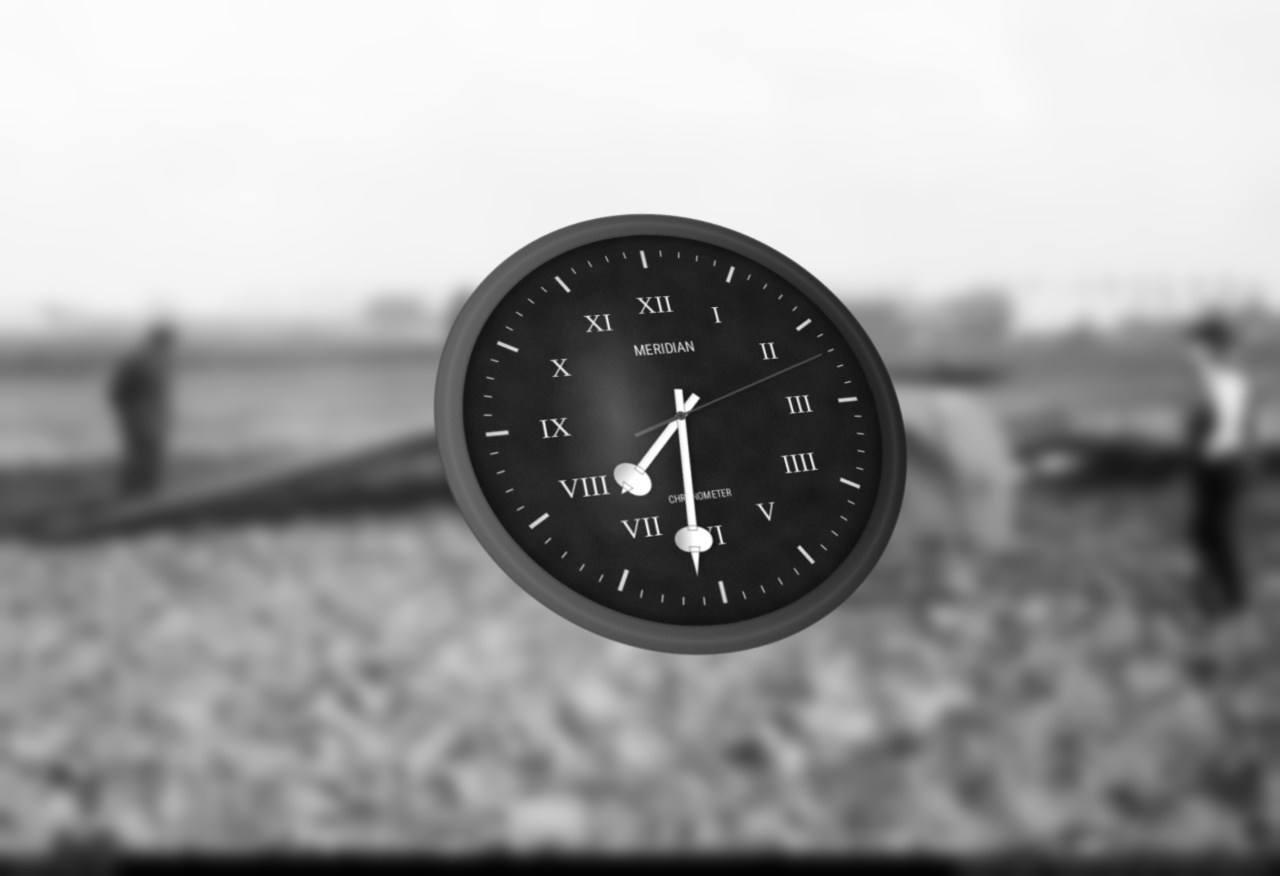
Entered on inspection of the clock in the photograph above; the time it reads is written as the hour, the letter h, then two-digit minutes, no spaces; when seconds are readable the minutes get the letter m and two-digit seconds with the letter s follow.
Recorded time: 7h31m12s
